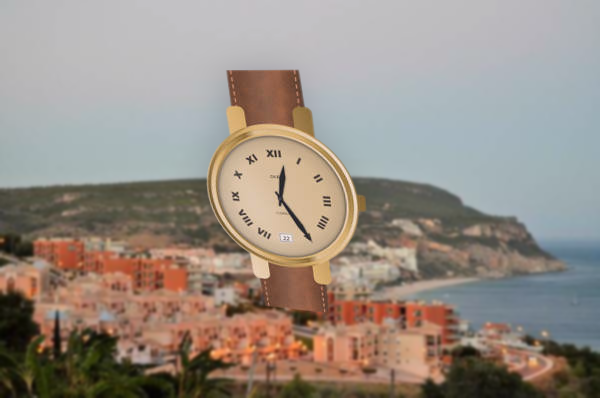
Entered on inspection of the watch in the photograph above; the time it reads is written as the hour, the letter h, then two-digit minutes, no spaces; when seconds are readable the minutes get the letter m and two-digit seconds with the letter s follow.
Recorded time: 12h25
